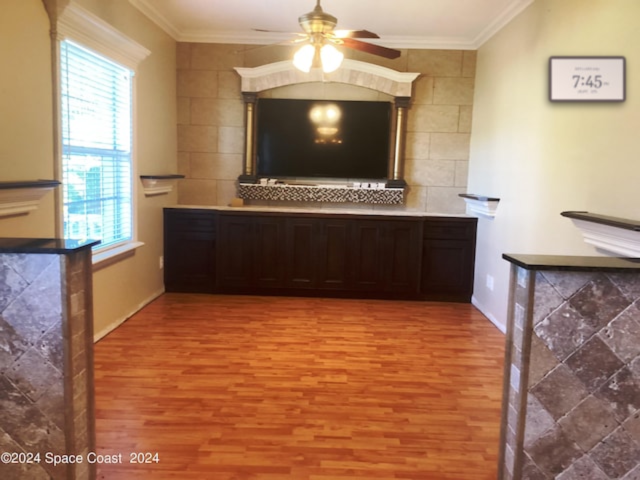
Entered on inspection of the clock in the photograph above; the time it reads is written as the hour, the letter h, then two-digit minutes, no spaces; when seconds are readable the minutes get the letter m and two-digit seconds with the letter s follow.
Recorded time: 7h45
